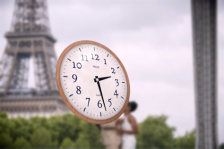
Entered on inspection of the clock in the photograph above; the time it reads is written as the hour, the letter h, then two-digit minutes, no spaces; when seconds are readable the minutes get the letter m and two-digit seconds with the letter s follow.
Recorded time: 2h28
